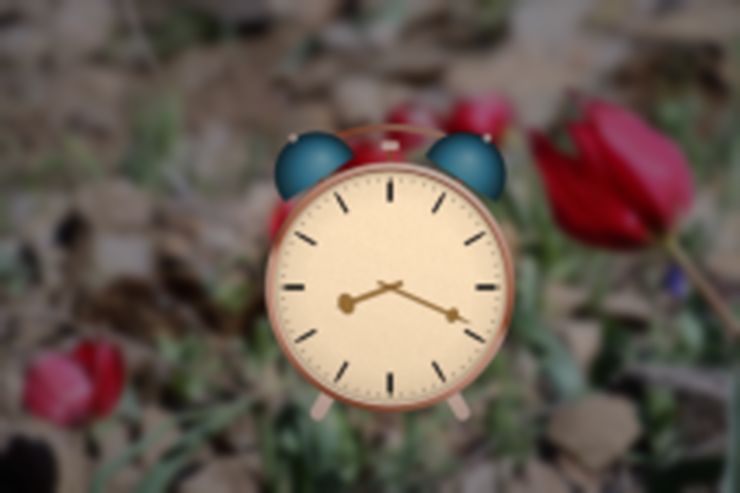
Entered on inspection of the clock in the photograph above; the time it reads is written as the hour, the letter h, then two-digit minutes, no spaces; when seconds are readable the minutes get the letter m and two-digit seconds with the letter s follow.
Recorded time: 8h19
